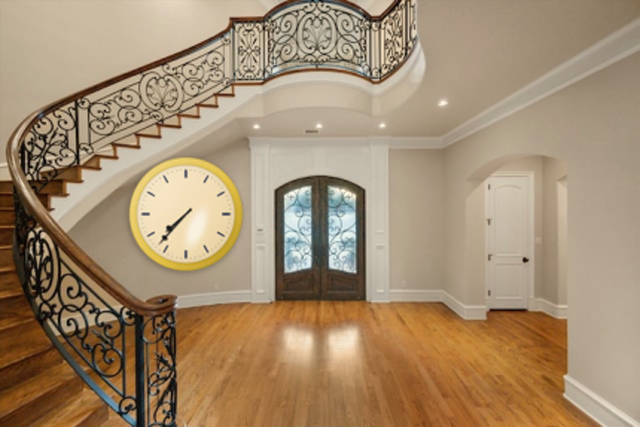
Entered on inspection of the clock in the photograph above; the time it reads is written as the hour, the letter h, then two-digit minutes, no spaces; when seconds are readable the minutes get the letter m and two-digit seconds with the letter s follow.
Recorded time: 7h37
